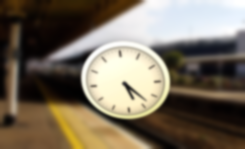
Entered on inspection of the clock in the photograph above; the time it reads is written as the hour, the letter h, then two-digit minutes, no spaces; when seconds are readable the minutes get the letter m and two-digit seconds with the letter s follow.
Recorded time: 5h23
